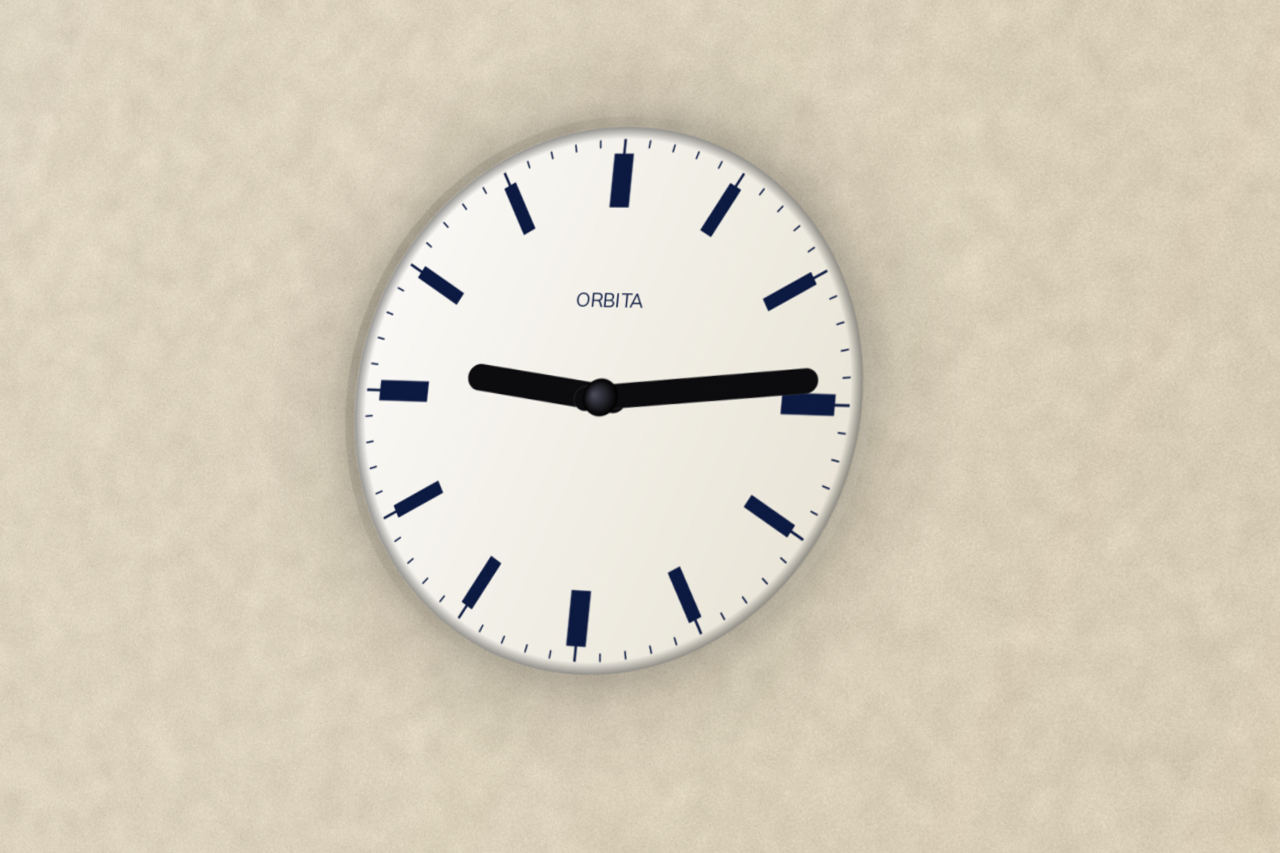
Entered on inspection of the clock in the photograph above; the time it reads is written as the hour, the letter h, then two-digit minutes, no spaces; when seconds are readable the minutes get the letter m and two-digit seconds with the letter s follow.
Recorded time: 9h14
